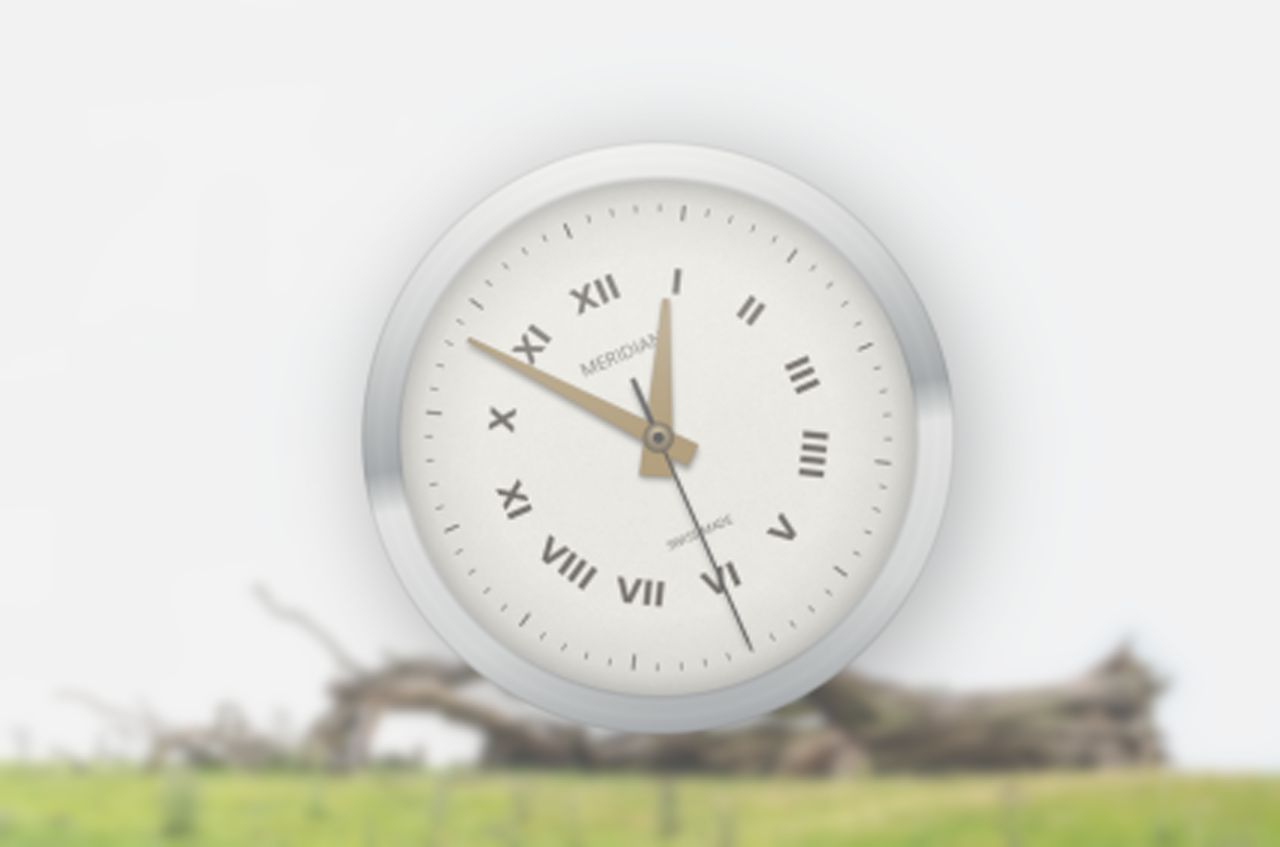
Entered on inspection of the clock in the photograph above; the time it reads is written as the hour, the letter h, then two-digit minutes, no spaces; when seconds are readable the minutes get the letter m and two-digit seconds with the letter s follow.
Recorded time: 12h53m30s
